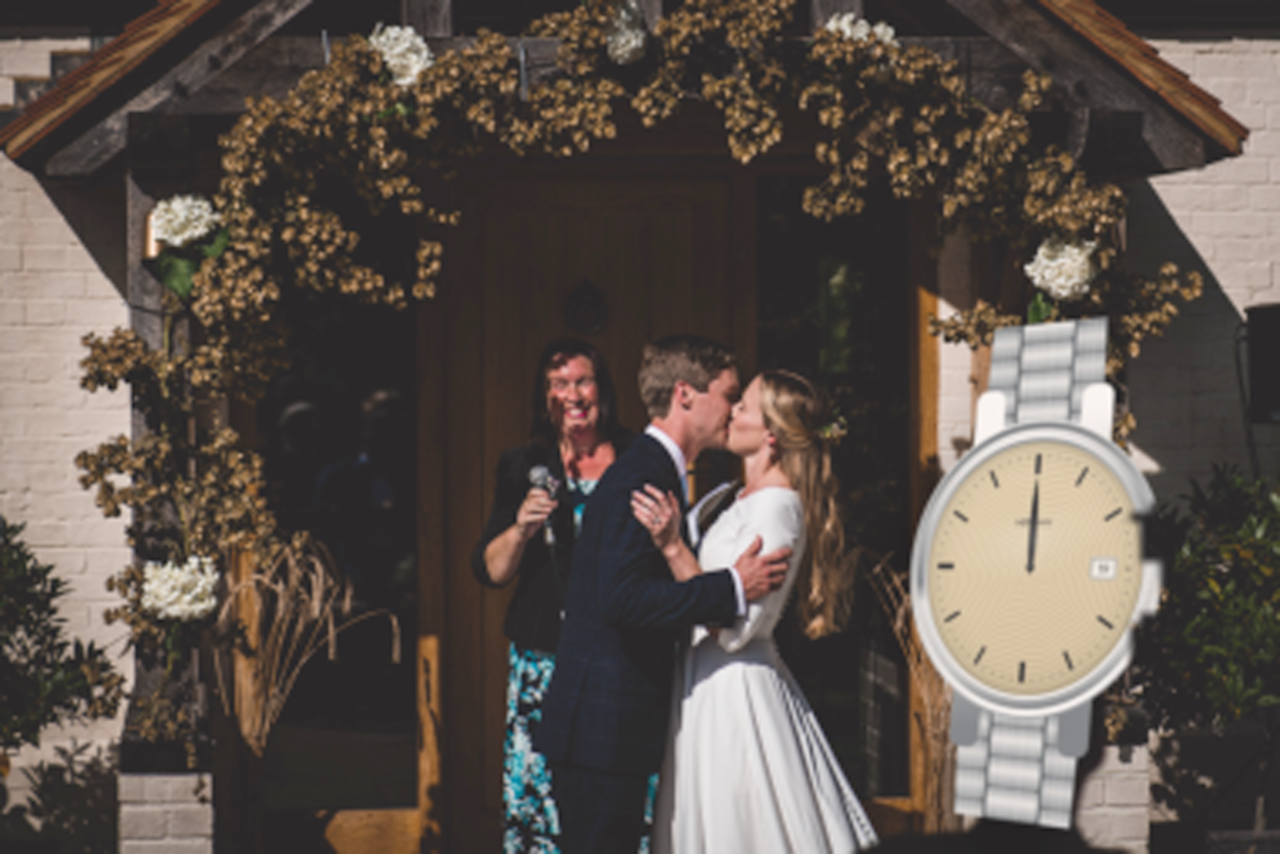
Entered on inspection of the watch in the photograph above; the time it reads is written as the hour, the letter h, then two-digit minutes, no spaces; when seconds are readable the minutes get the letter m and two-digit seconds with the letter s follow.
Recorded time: 12h00
